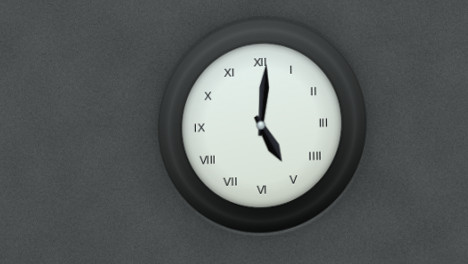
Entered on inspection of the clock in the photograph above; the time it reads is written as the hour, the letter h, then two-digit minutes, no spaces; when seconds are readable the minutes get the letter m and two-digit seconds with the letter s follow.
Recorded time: 5h01
